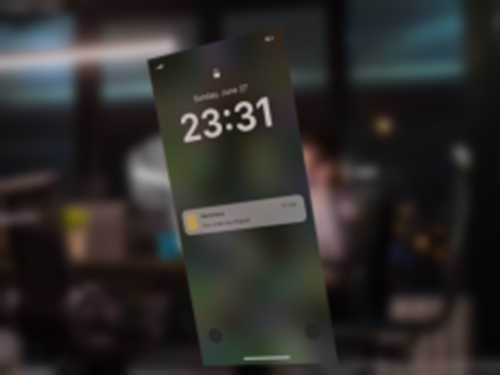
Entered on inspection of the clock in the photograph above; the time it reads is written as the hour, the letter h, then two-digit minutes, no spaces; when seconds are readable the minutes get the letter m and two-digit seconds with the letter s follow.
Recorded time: 23h31
